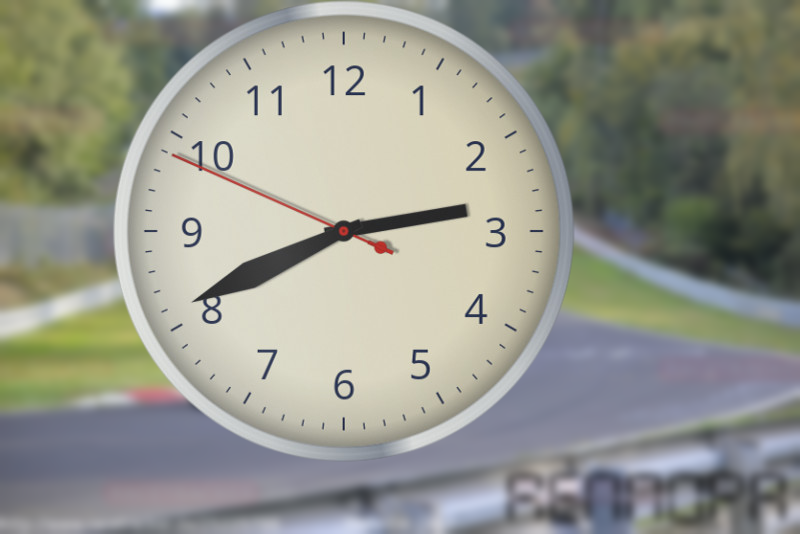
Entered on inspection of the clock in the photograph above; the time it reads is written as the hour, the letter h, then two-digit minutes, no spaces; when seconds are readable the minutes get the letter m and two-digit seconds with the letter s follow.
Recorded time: 2h40m49s
